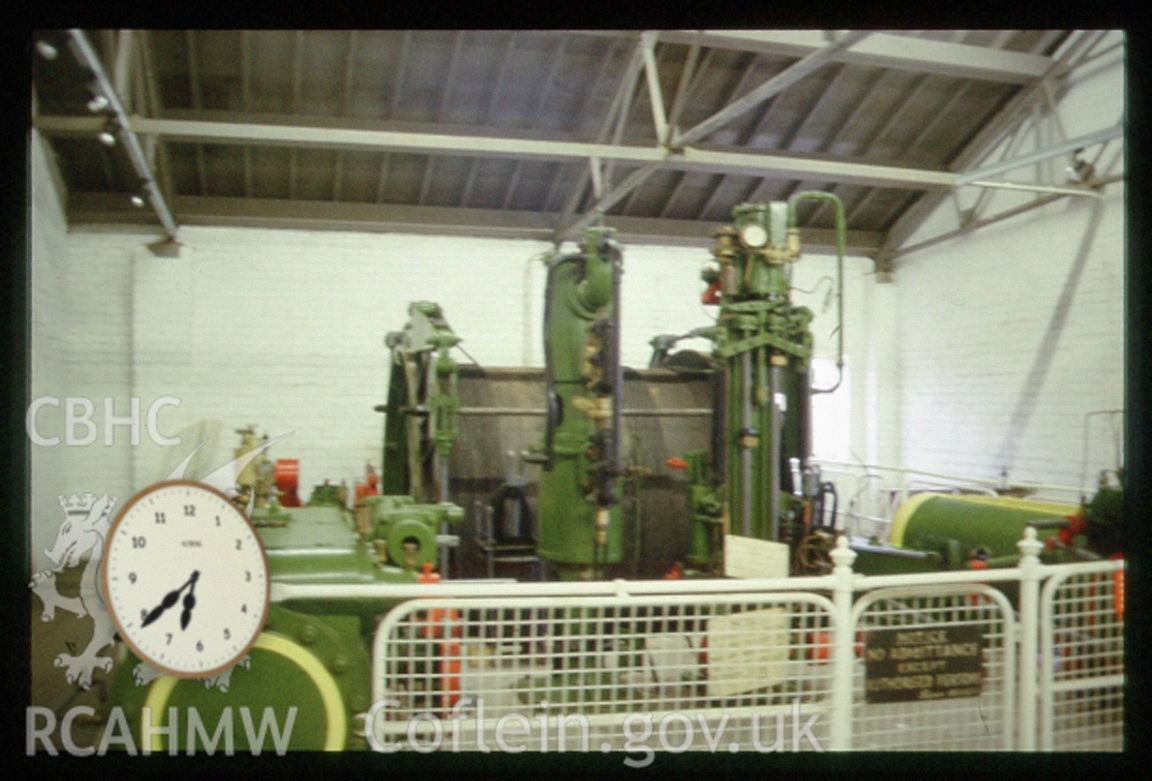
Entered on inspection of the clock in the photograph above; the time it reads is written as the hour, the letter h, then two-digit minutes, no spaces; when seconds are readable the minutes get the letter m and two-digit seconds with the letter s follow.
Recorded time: 6h39
